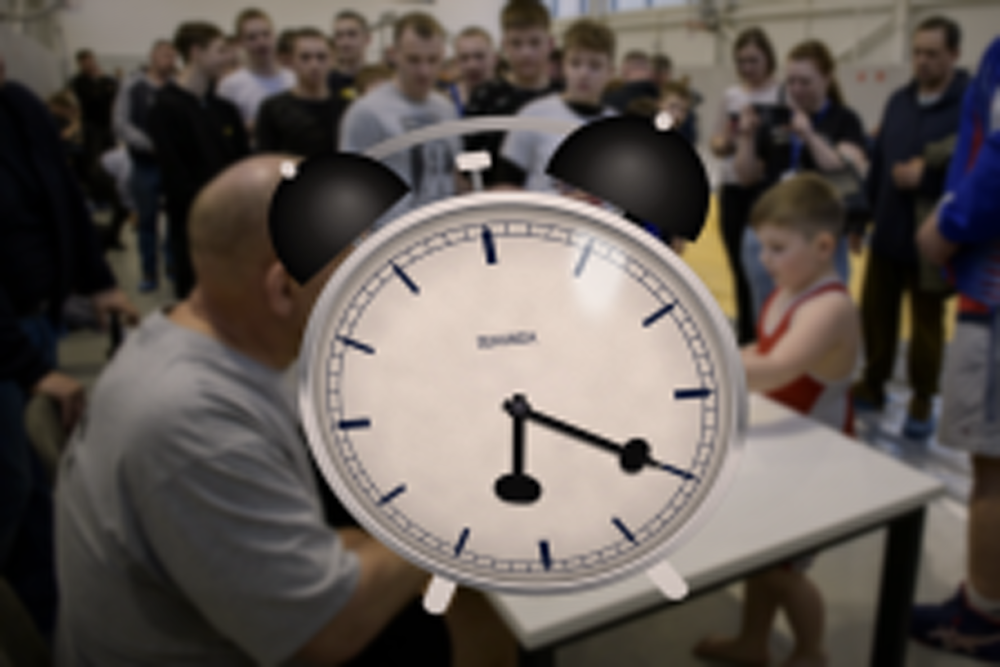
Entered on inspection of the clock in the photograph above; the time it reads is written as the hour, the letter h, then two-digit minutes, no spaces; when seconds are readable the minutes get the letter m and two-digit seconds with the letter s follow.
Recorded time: 6h20
